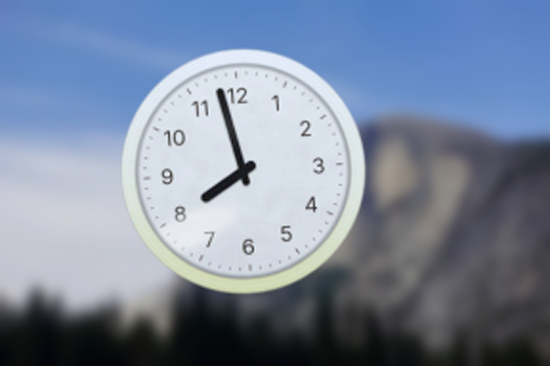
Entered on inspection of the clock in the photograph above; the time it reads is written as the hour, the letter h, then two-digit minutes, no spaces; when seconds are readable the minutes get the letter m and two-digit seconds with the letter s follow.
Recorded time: 7h58
